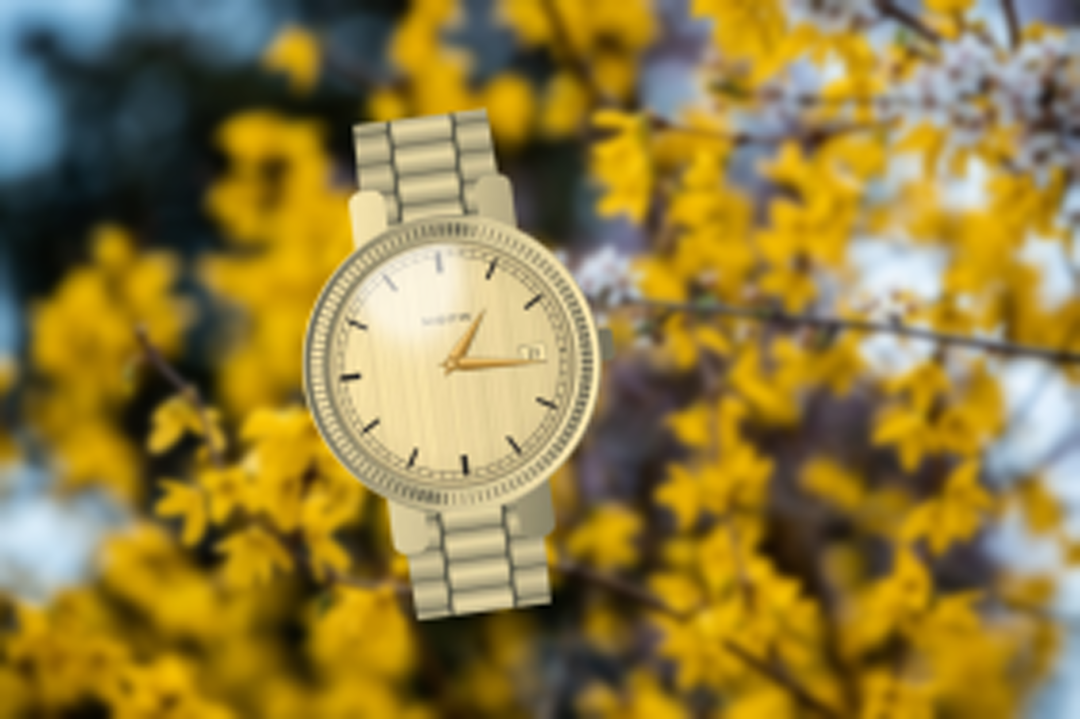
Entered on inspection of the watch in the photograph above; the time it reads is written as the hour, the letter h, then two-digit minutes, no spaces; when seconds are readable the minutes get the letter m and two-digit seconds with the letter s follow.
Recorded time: 1h16
